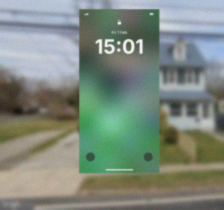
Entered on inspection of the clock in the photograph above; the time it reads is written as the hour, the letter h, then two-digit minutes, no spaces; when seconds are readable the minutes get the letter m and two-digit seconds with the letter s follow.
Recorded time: 15h01
